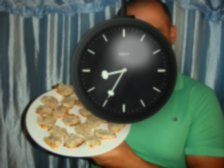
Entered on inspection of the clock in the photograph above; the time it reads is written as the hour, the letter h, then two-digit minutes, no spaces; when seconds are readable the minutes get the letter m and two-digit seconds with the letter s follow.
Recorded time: 8h35
